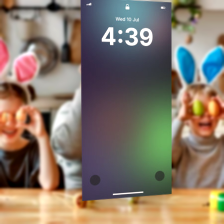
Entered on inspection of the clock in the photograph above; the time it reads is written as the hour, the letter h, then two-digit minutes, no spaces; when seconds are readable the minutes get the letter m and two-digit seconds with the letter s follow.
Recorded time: 4h39
